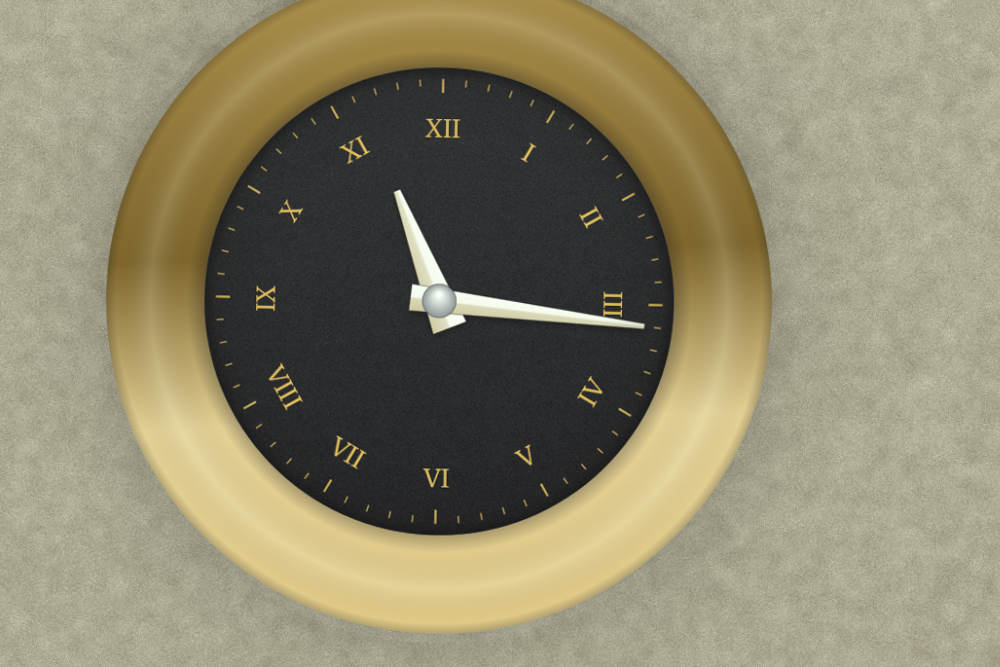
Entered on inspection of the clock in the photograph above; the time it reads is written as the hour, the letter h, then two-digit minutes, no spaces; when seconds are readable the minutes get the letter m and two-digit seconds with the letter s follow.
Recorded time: 11h16
